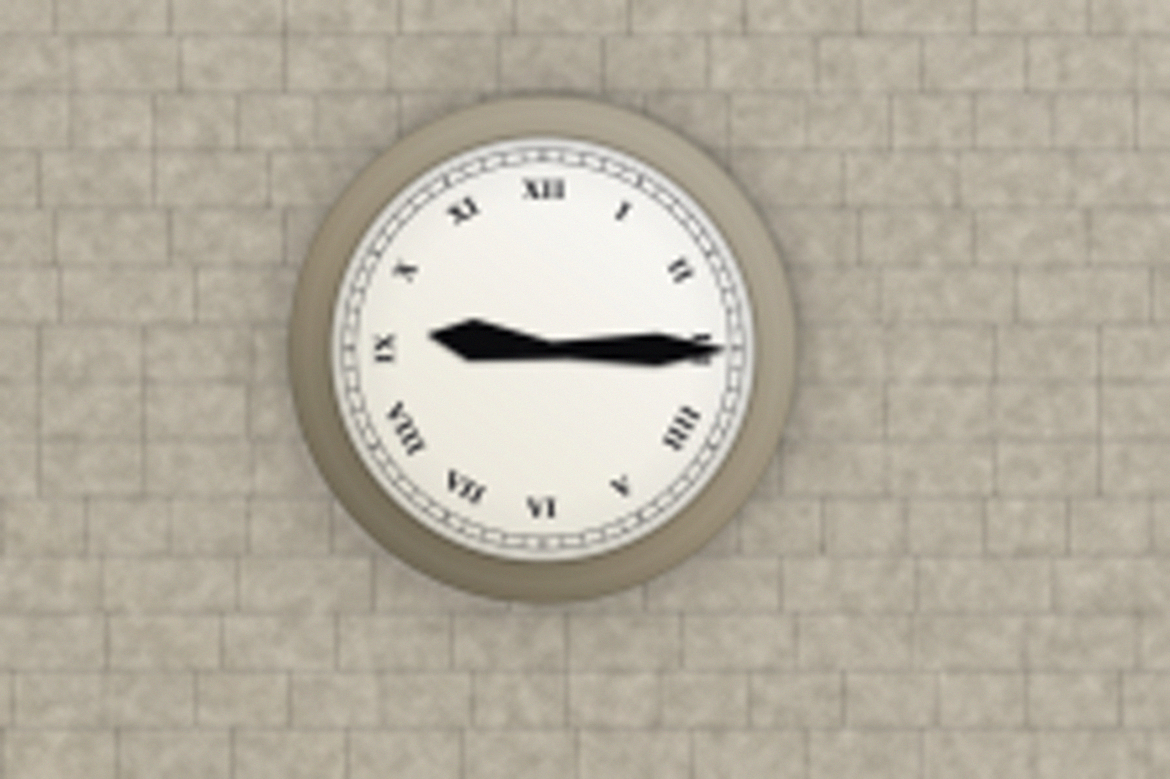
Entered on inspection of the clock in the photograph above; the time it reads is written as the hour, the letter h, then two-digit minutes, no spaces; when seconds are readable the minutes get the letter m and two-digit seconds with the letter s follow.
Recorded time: 9h15
